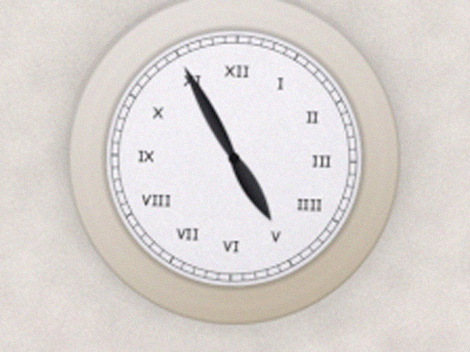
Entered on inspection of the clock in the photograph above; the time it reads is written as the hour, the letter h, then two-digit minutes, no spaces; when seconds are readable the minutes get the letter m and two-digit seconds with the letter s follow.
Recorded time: 4h55
